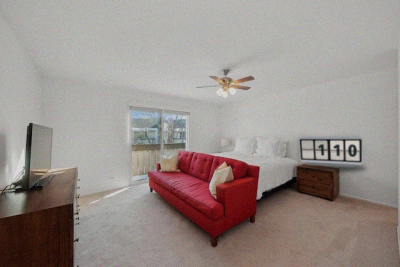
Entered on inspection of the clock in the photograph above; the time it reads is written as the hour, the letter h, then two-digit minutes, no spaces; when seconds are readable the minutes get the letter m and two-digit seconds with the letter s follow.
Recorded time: 1h10
